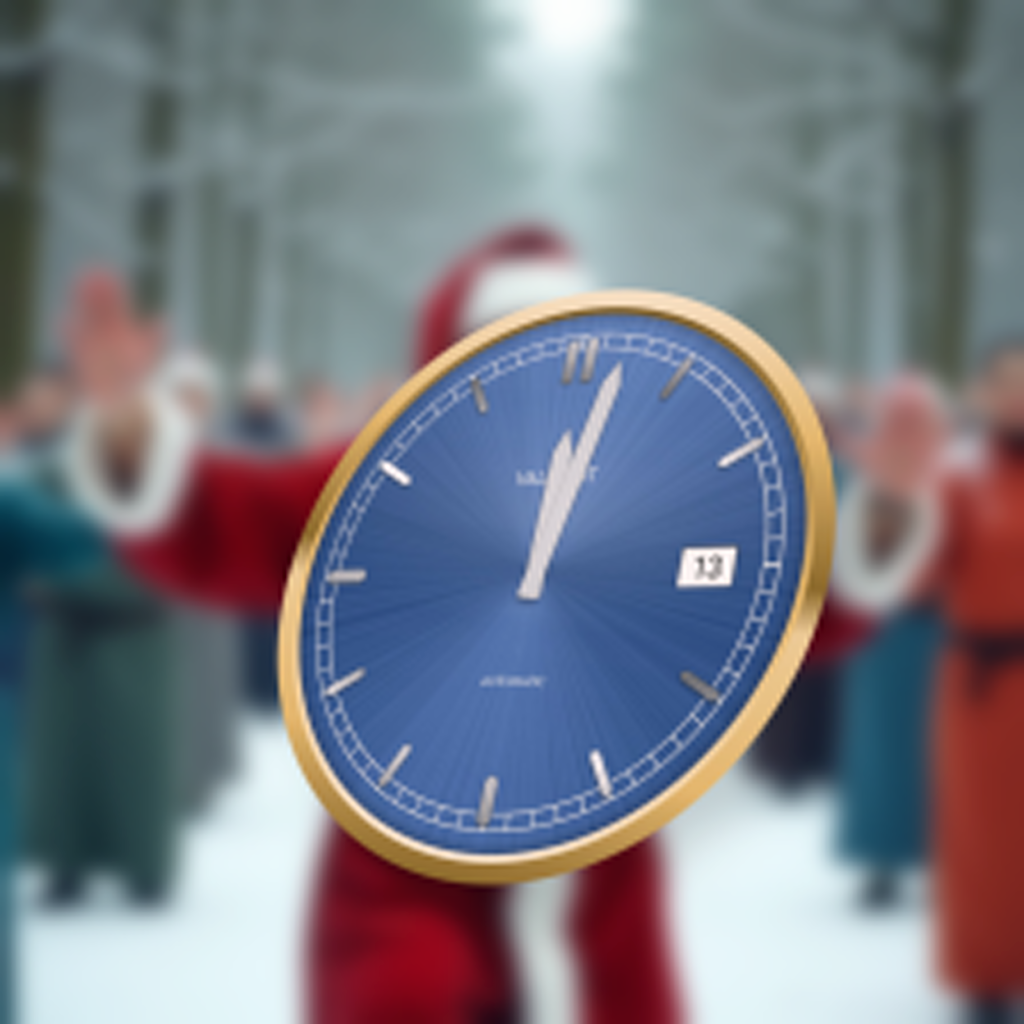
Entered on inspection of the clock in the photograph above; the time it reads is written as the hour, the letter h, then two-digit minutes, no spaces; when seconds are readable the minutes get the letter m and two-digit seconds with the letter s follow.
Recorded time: 12h02
